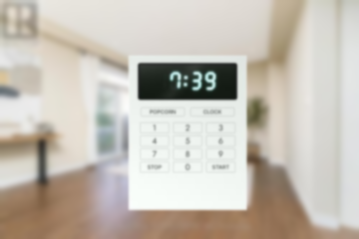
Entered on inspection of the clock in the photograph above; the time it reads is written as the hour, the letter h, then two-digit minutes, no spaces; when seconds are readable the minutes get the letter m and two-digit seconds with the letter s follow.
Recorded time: 7h39
